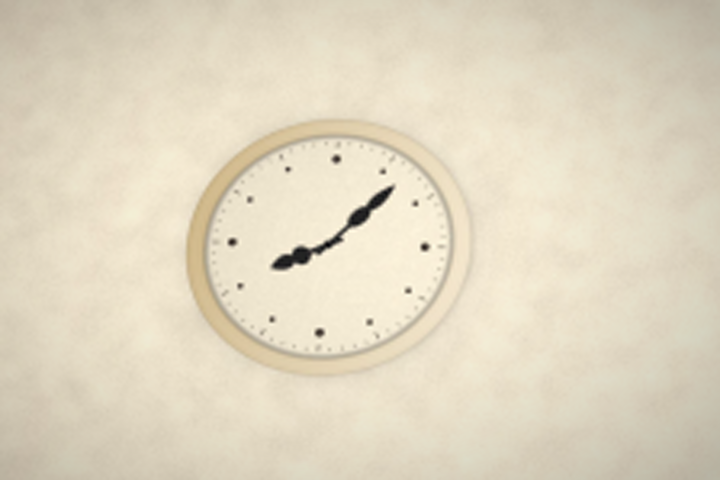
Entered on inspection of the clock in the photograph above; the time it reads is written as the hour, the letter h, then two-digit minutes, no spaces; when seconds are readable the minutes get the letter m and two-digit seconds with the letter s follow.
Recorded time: 8h07
